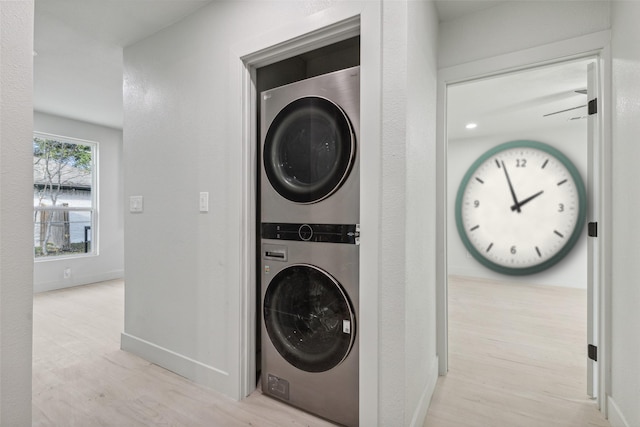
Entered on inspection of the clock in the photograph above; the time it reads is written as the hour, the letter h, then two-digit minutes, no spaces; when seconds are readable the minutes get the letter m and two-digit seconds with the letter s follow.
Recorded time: 1h56
